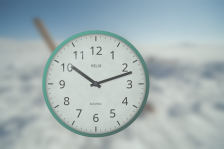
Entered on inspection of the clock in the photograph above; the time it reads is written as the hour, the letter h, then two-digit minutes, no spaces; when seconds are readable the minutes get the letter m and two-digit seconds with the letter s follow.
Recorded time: 10h12
